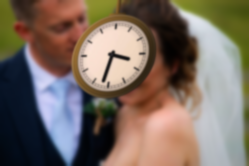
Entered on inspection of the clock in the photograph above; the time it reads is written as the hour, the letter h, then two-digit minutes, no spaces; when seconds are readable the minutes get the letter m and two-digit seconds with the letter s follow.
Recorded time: 3h32
